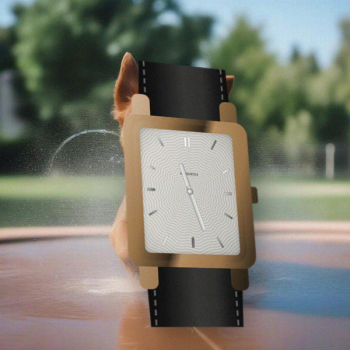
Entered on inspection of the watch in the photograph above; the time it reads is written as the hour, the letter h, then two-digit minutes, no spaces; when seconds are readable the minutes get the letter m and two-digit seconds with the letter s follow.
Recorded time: 11h27
